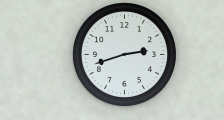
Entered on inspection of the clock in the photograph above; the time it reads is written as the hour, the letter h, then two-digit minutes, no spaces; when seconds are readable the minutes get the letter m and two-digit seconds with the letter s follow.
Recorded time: 2h42
